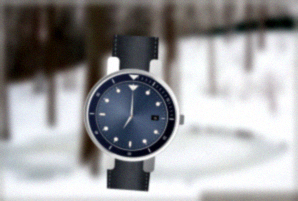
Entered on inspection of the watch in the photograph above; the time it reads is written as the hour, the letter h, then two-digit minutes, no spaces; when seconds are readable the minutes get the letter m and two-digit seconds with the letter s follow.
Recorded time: 7h00
